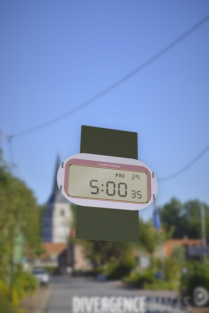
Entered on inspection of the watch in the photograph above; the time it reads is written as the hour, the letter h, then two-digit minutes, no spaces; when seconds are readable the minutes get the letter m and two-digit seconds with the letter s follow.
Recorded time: 5h00m35s
